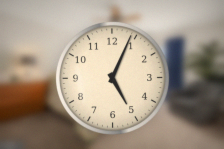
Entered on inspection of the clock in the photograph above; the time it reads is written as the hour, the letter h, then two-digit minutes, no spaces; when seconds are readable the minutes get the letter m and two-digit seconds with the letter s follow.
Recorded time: 5h04
